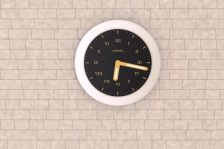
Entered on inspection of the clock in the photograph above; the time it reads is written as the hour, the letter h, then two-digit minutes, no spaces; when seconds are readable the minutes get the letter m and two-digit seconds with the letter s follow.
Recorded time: 6h17
